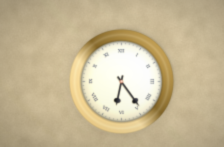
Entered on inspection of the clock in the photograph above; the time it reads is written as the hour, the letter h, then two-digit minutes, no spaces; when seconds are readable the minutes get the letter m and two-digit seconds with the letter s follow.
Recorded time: 6h24
